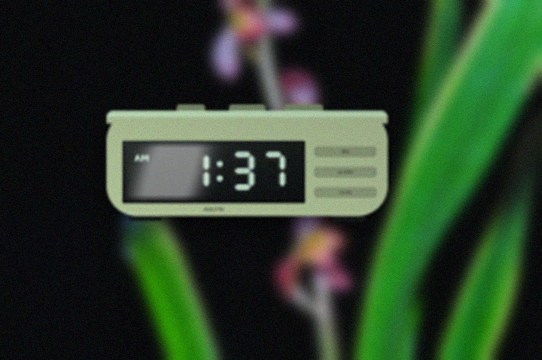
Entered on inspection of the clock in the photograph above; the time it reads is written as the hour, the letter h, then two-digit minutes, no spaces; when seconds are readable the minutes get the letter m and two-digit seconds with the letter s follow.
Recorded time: 1h37
